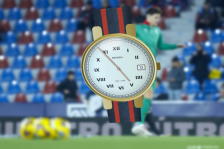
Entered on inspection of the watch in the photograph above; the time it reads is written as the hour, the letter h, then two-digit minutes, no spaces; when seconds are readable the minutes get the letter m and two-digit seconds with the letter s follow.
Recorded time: 4h54
